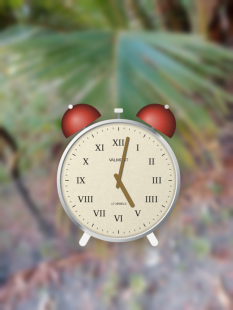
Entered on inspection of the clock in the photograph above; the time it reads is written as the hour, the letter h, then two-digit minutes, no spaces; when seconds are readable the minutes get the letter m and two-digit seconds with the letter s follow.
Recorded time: 5h02
